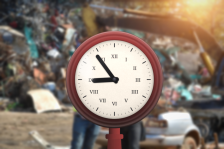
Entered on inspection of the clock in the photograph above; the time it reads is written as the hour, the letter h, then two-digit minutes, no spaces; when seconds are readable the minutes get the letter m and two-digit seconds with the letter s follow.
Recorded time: 8h54
